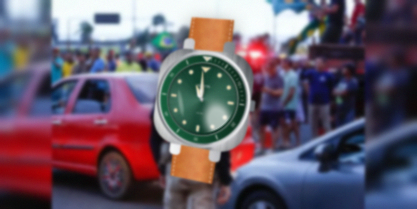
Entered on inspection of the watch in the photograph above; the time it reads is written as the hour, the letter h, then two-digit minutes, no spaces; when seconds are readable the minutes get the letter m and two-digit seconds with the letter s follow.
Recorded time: 10h59
